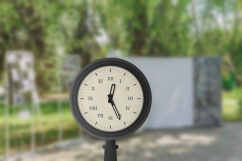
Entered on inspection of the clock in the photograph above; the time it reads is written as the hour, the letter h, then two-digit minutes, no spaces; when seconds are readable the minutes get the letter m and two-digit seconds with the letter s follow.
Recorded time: 12h26
